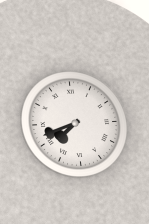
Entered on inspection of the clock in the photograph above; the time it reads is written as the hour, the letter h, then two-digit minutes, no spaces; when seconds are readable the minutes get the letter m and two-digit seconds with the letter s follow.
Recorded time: 7h42
